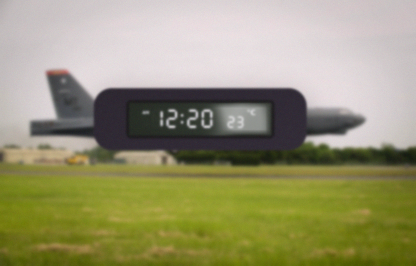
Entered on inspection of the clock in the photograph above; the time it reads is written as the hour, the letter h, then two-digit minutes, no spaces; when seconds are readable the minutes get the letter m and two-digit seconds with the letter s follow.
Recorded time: 12h20
